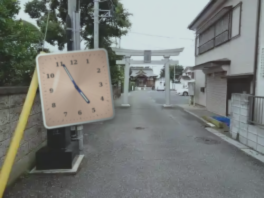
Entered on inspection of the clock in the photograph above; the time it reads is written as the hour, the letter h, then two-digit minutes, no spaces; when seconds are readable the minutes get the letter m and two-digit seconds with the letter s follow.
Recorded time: 4h56
